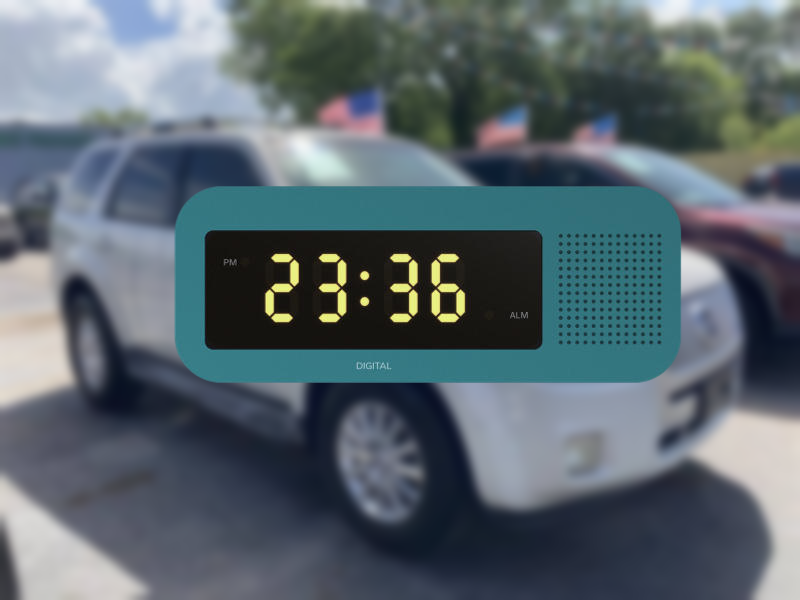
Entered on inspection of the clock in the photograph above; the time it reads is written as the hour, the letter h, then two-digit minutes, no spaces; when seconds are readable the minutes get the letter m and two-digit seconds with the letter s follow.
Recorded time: 23h36
